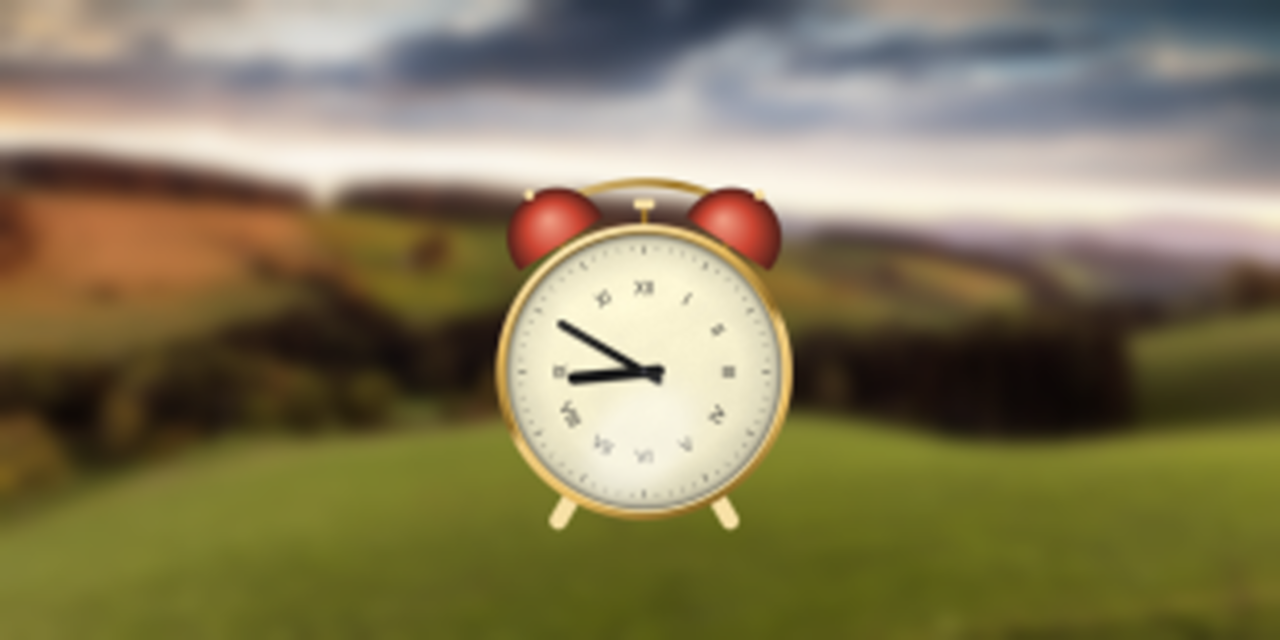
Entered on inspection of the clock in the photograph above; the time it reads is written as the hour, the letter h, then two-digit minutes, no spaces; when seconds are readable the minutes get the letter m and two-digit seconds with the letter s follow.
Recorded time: 8h50
